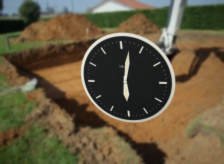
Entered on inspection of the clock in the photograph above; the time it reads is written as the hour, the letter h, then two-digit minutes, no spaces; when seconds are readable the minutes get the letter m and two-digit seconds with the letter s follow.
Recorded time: 6h02
